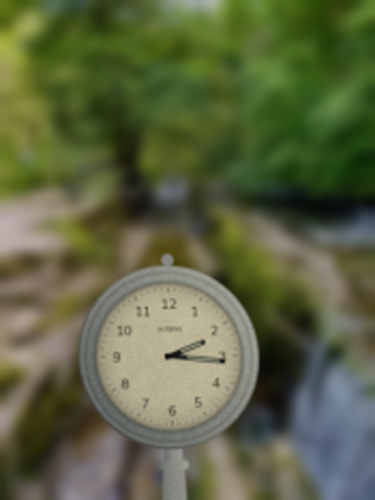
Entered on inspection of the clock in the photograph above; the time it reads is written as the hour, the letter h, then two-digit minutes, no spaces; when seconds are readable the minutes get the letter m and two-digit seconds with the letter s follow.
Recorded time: 2h16
